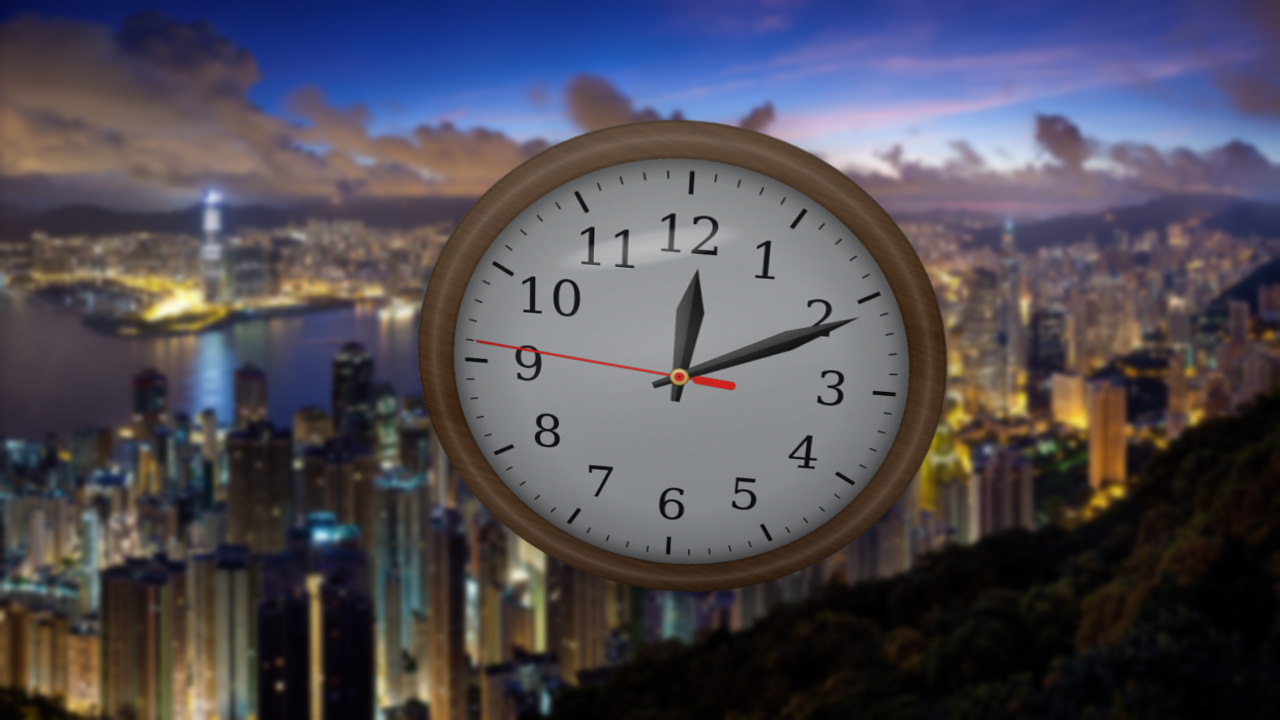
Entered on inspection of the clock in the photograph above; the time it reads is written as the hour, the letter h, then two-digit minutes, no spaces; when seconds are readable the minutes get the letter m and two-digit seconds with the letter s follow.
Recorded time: 12h10m46s
